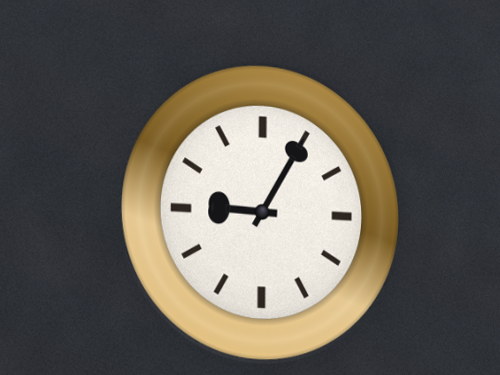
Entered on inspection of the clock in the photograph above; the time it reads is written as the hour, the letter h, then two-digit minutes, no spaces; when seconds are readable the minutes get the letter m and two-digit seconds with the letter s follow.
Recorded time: 9h05
